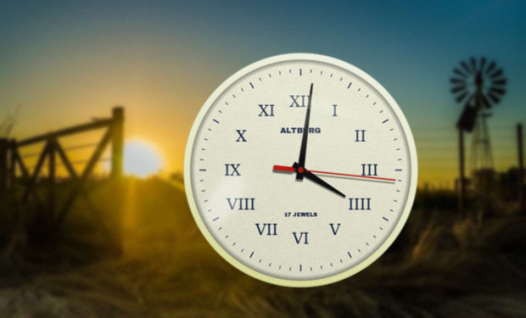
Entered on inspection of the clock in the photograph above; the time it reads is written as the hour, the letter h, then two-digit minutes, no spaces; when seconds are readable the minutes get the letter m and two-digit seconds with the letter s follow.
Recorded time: 4h01m16s
